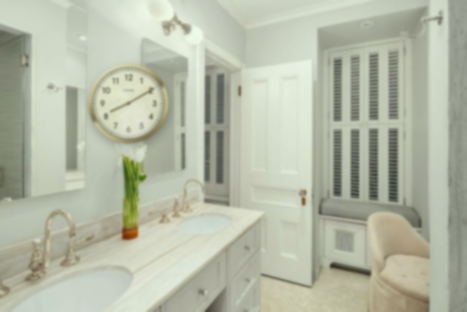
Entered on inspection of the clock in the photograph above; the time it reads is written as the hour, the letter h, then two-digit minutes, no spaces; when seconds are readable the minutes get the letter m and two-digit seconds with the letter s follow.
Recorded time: 8h10
